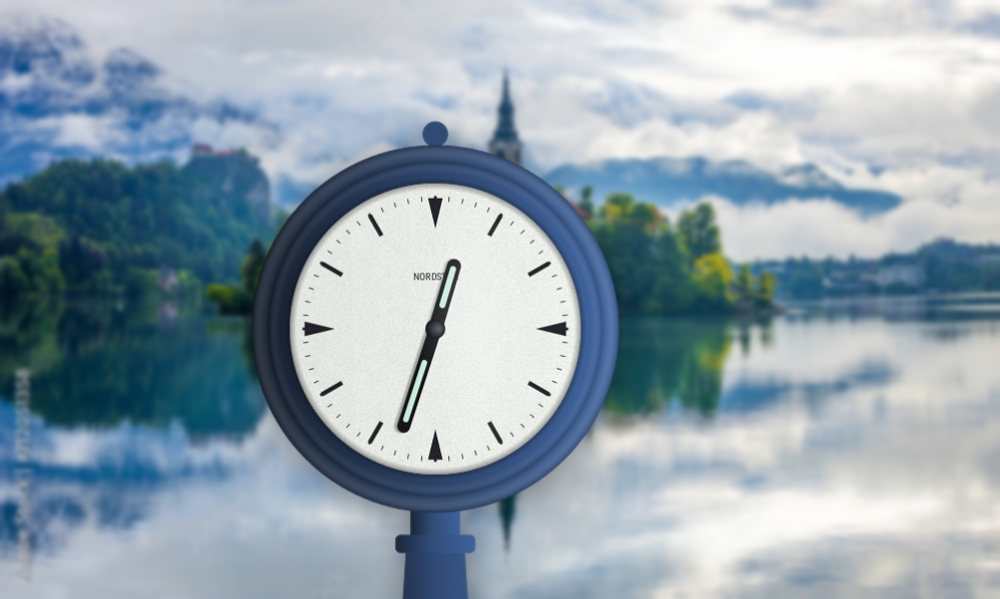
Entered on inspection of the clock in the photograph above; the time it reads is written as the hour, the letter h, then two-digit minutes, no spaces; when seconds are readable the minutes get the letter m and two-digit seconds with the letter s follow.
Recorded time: 12h33
